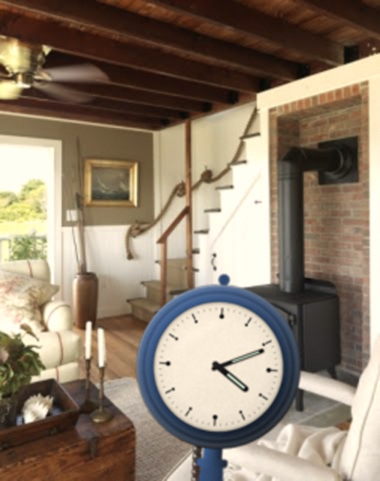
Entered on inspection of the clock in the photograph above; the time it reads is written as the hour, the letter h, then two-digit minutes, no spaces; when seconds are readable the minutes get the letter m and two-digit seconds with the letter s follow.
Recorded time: 4h11
